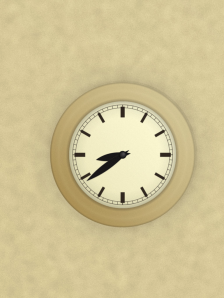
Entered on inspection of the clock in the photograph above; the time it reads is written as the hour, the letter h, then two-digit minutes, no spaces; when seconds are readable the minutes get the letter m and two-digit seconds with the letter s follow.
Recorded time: 8h39
